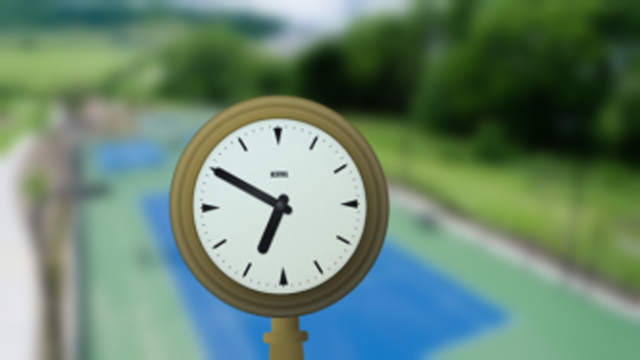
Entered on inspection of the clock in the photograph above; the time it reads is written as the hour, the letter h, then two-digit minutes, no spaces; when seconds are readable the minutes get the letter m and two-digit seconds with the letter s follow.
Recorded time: 6h50
